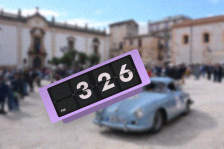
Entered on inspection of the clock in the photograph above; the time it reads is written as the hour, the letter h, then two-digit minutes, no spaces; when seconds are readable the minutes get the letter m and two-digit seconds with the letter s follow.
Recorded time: 3h26
